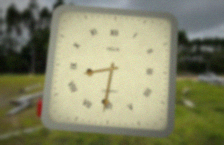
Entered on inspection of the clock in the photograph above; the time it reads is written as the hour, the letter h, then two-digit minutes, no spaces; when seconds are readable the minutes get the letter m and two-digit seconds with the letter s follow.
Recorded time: 8h31
